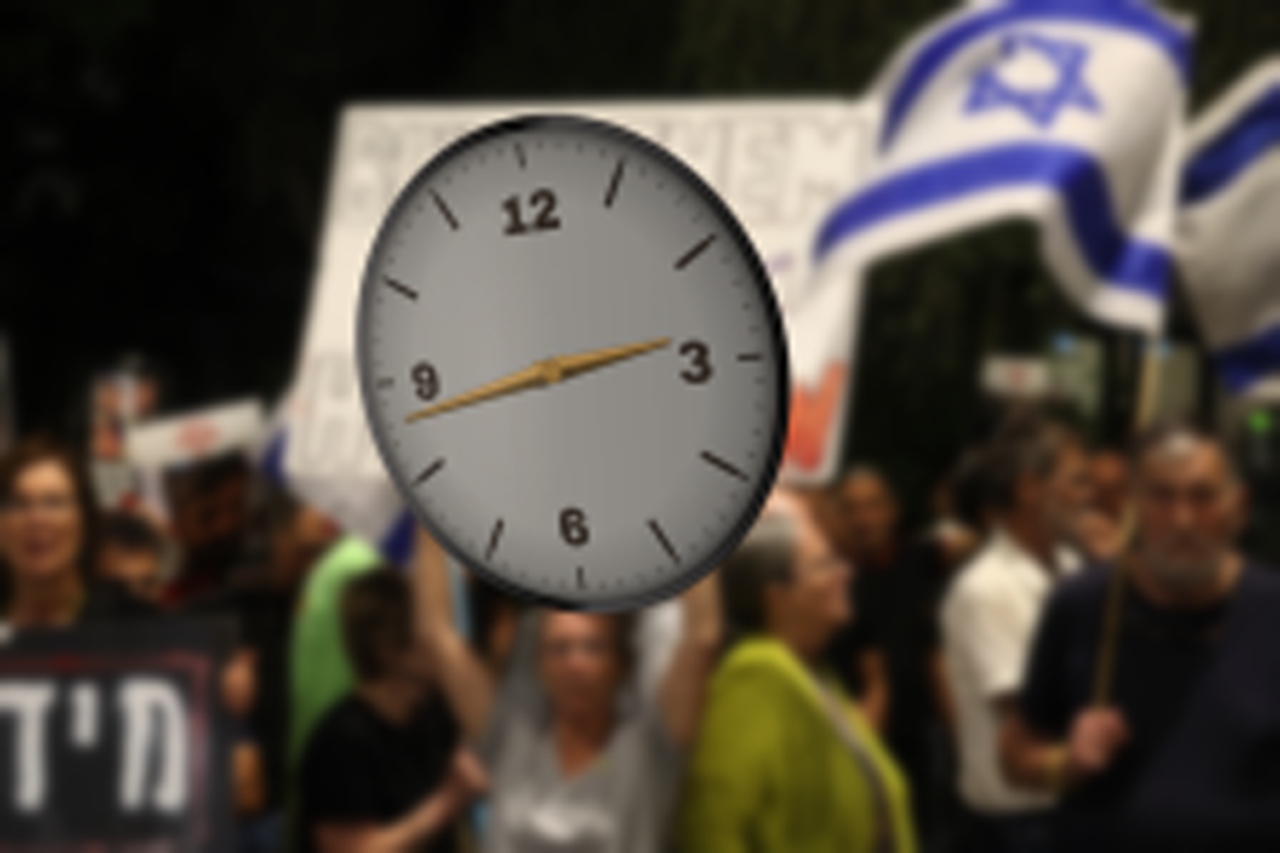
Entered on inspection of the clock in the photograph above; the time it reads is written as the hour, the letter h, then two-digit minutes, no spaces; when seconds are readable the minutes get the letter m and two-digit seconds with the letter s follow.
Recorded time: 2h43
